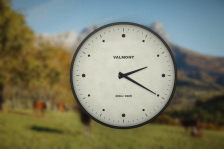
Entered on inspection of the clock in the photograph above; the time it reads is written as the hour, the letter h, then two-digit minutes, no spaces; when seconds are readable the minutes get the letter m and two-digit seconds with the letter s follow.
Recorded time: 2h20
